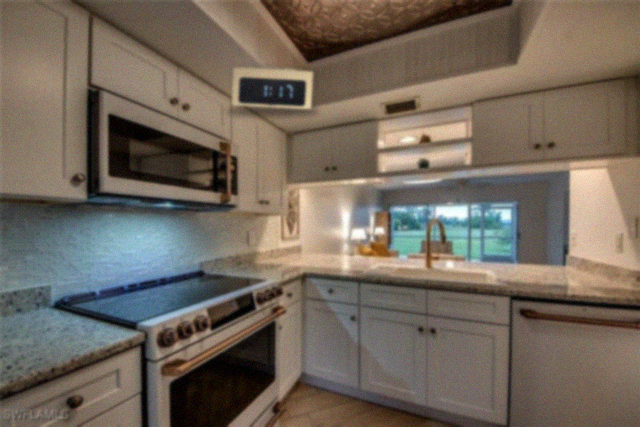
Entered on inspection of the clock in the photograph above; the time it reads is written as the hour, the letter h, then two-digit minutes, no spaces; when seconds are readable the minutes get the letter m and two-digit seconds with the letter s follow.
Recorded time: 1h17
